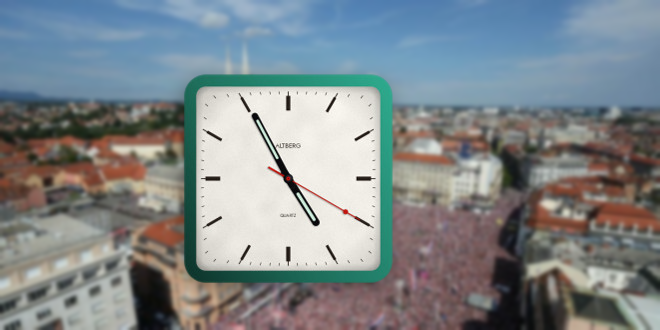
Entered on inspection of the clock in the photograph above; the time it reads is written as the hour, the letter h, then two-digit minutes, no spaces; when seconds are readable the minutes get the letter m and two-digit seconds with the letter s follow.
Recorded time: 4h55m20s
